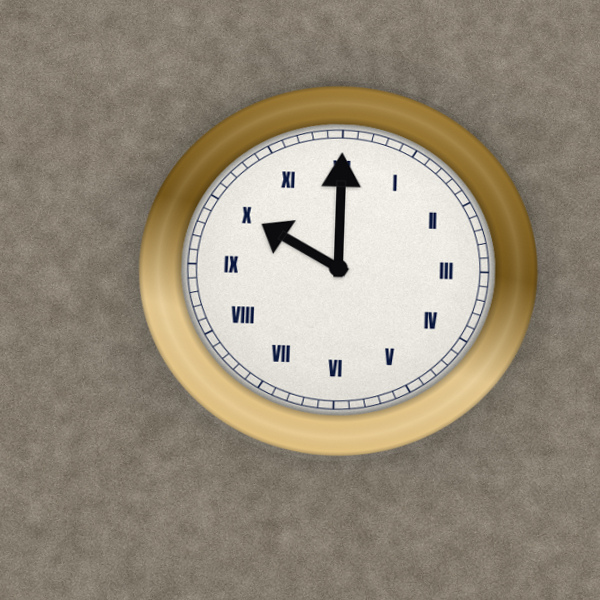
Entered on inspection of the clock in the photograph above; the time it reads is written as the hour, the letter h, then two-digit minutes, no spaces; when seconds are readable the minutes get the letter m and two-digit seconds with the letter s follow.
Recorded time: 10h00
